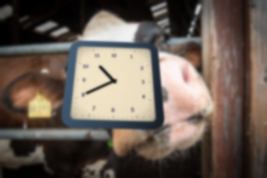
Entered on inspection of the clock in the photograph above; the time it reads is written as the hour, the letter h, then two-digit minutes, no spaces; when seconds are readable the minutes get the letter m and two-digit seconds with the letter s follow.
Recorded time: 10h40
